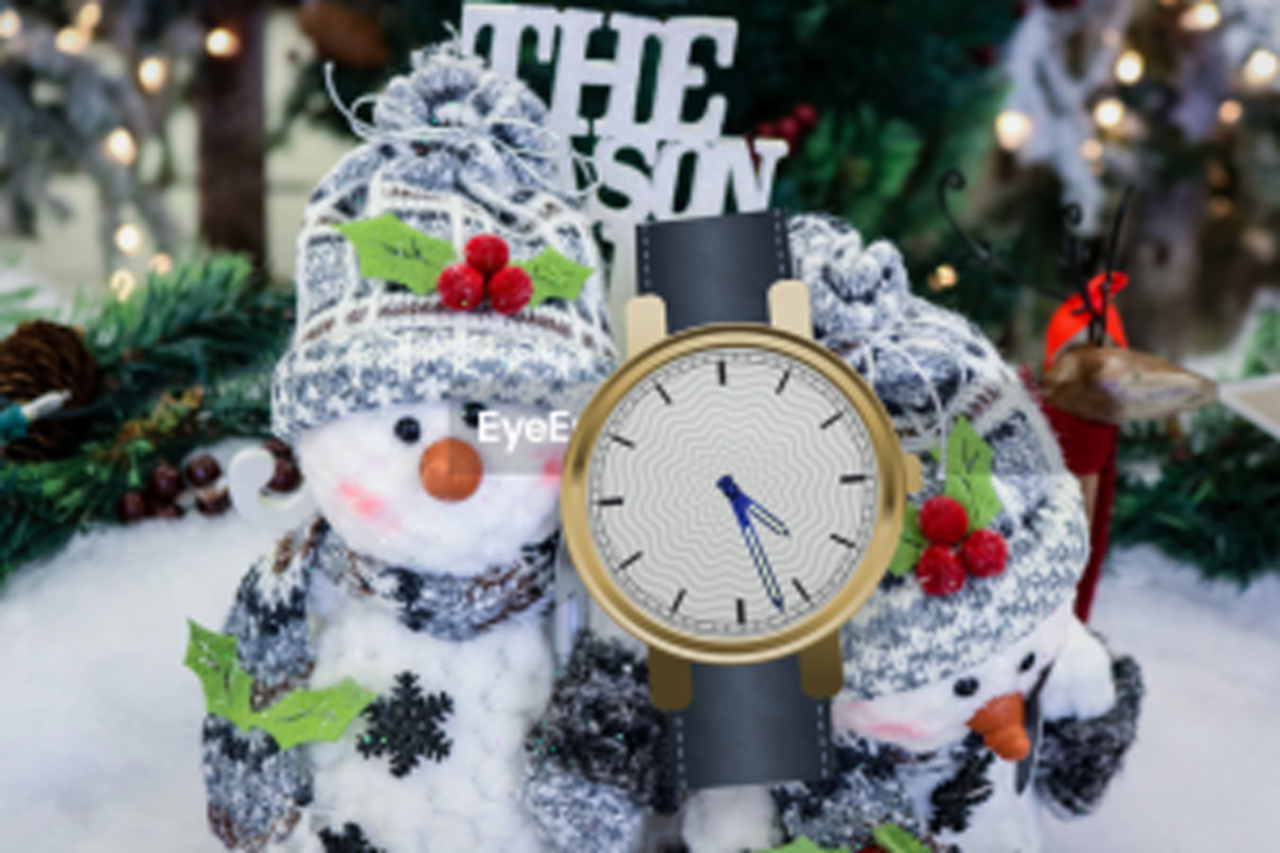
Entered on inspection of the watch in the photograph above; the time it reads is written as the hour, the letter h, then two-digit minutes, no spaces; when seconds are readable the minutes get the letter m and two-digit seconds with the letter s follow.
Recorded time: 4h27
